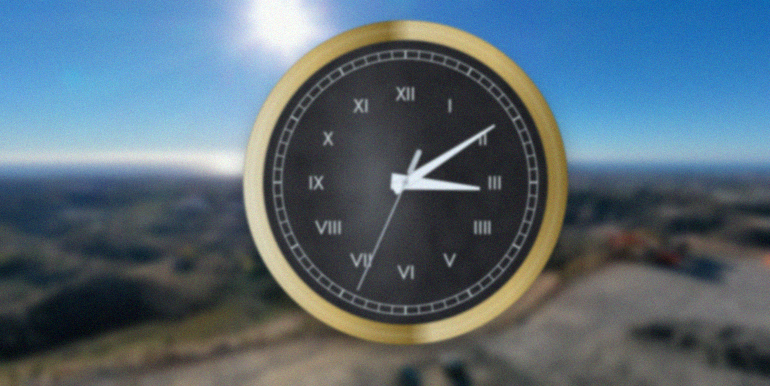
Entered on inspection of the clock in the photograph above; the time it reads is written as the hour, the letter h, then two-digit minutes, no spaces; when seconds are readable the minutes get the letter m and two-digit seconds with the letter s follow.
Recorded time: 3h09m34s
